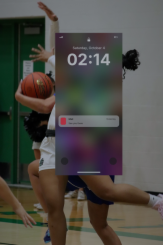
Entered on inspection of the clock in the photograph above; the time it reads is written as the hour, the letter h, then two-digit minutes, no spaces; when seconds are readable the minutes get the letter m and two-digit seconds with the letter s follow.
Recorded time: 2h14
